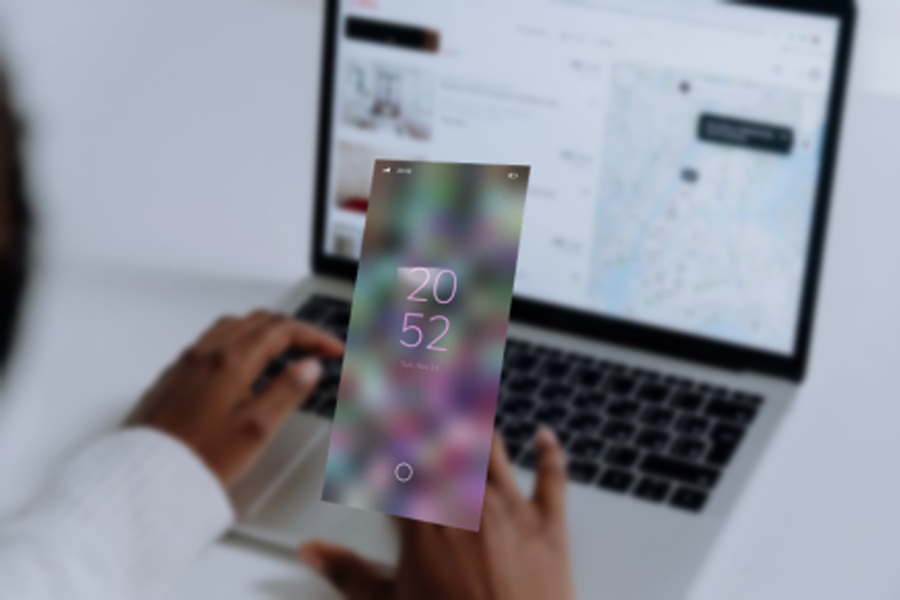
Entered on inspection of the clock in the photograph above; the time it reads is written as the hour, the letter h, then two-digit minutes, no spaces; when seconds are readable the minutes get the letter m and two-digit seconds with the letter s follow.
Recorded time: 20h52
